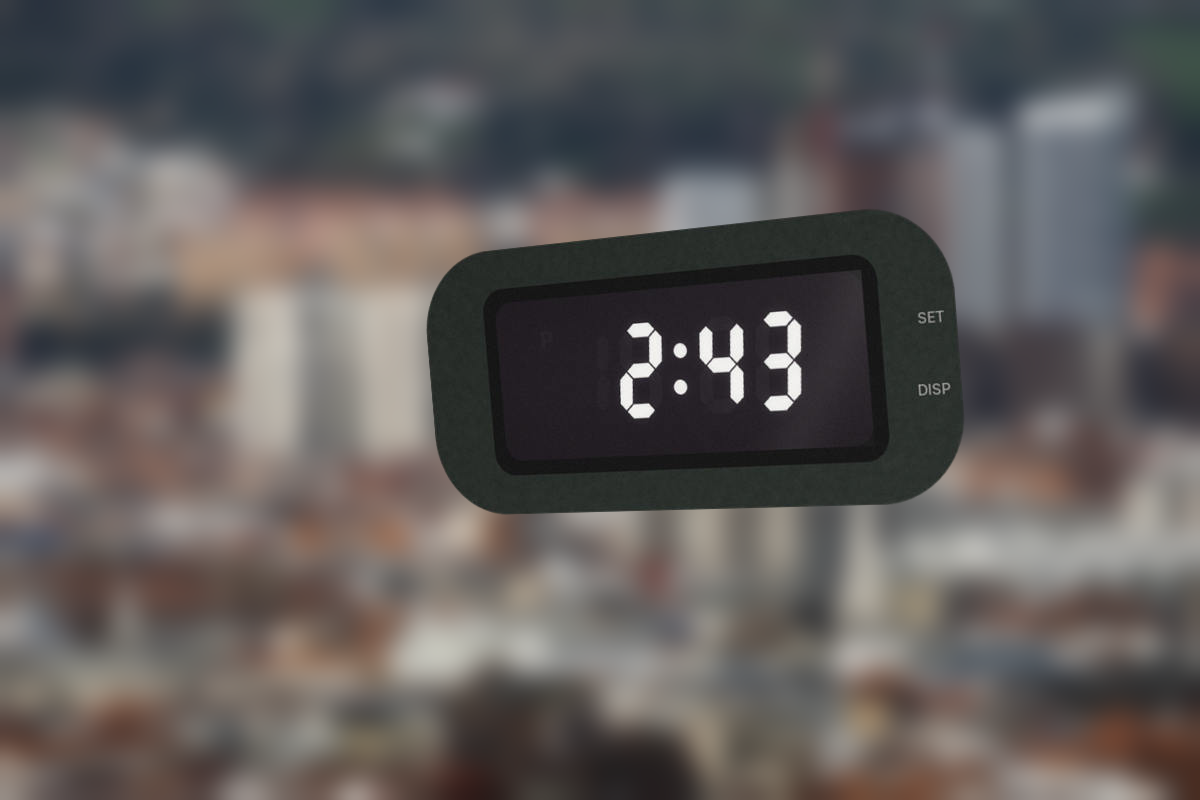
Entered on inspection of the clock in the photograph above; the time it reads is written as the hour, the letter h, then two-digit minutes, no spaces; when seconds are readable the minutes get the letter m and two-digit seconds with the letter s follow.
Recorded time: 2h43
